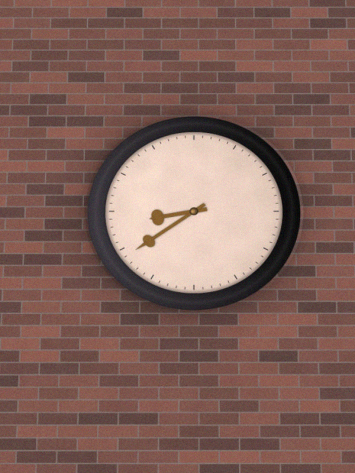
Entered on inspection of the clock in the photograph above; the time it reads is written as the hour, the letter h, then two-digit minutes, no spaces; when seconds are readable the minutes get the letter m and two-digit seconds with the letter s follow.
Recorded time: 8h39
